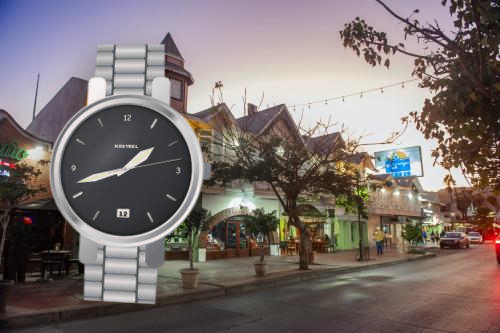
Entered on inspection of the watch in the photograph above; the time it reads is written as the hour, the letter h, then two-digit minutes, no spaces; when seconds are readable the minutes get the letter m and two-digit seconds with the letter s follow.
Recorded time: 1h42m13s
